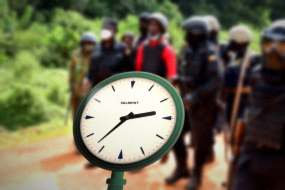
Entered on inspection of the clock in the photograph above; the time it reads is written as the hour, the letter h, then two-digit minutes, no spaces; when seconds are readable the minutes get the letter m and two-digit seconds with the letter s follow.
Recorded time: 2h37
